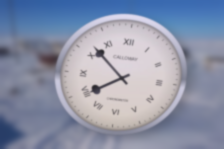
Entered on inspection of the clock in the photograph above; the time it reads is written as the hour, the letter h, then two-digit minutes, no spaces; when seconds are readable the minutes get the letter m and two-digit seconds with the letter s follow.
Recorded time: 7h52
